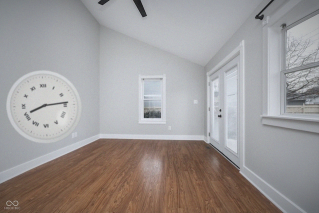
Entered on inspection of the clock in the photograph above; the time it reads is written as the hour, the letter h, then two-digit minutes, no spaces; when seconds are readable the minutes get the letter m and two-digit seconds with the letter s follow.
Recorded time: 8h14
